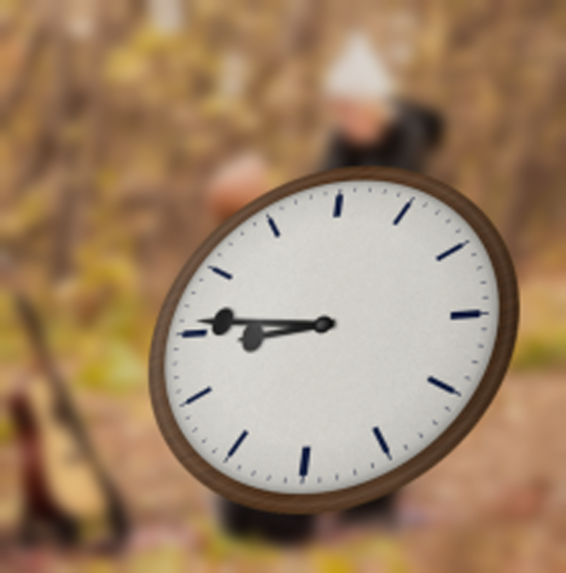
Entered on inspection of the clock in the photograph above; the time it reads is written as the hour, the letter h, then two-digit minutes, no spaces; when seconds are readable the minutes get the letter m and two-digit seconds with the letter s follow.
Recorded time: 8h46
